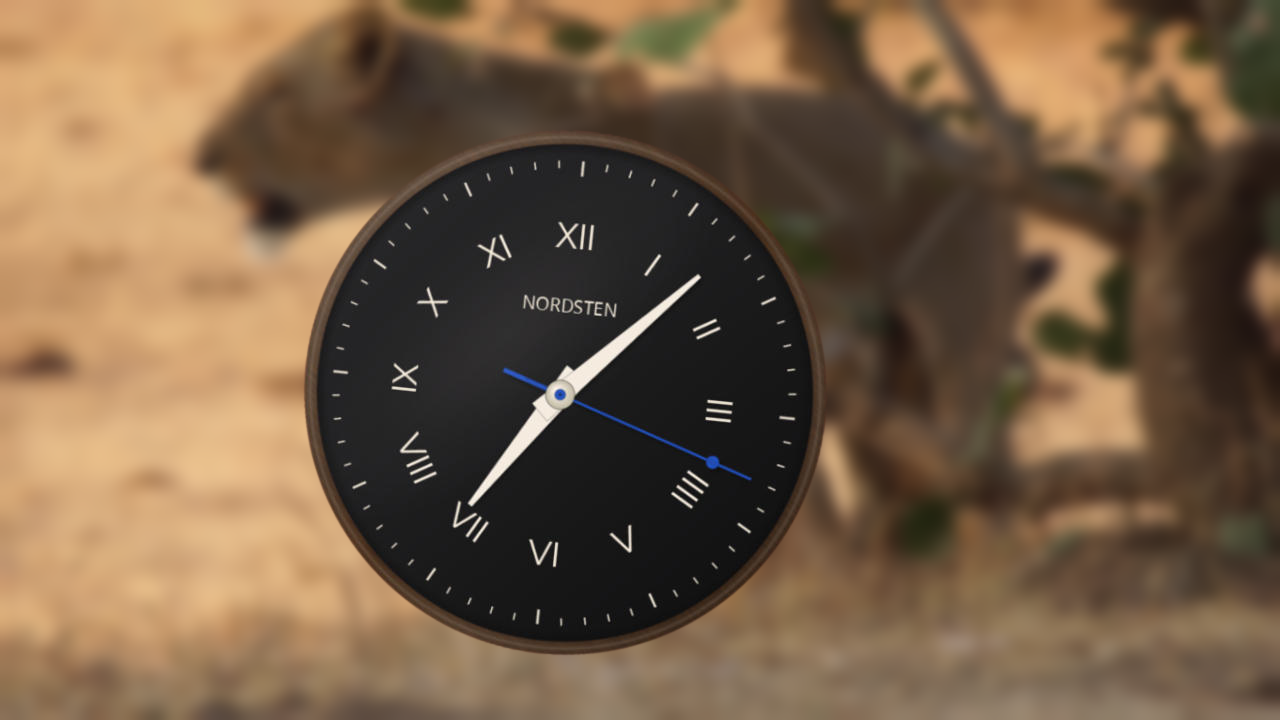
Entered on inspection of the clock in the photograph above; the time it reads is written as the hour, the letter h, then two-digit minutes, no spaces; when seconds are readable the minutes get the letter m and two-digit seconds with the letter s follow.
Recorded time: 7h07m18s
